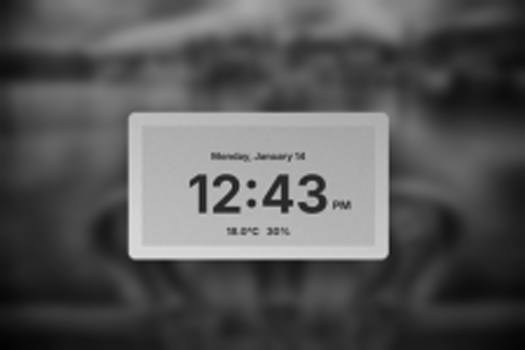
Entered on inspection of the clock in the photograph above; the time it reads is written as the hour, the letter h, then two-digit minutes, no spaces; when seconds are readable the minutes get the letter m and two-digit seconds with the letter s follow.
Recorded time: 12h43
